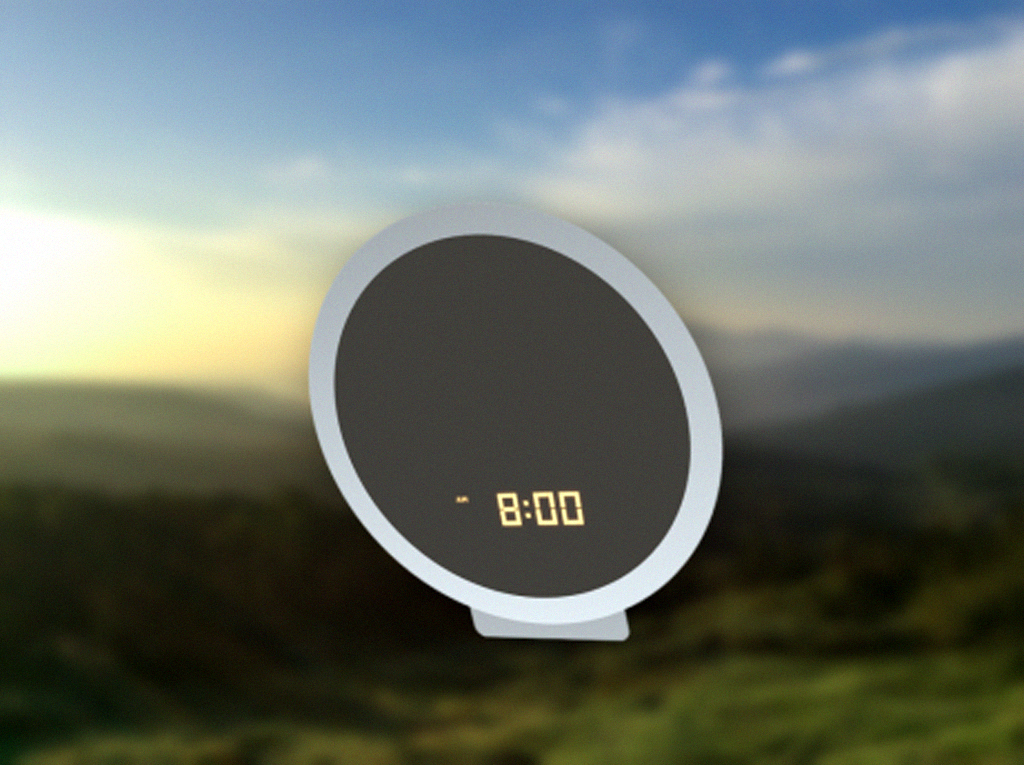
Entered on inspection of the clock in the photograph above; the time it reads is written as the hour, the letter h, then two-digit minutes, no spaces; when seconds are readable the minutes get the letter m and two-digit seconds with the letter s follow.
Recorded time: 8h00
